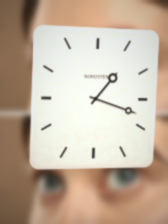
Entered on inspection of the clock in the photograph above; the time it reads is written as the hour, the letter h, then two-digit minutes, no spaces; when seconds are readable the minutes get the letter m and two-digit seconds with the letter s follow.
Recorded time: 1h18
